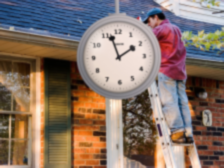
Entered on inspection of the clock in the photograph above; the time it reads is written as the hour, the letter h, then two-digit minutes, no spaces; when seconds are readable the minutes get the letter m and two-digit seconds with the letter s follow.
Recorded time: 1h57
